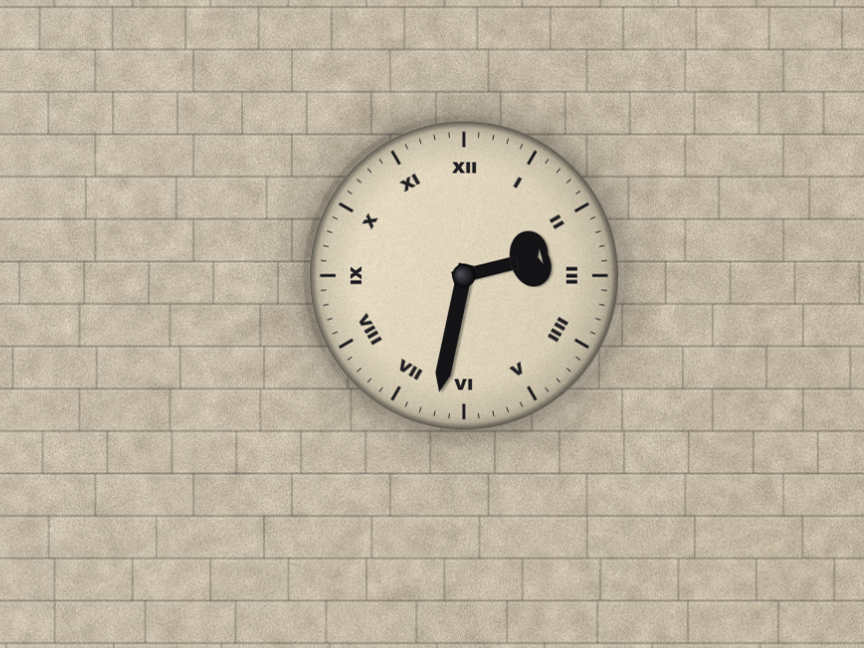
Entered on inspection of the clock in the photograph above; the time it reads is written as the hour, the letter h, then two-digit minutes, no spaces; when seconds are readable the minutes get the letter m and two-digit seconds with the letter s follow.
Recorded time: 2h32
